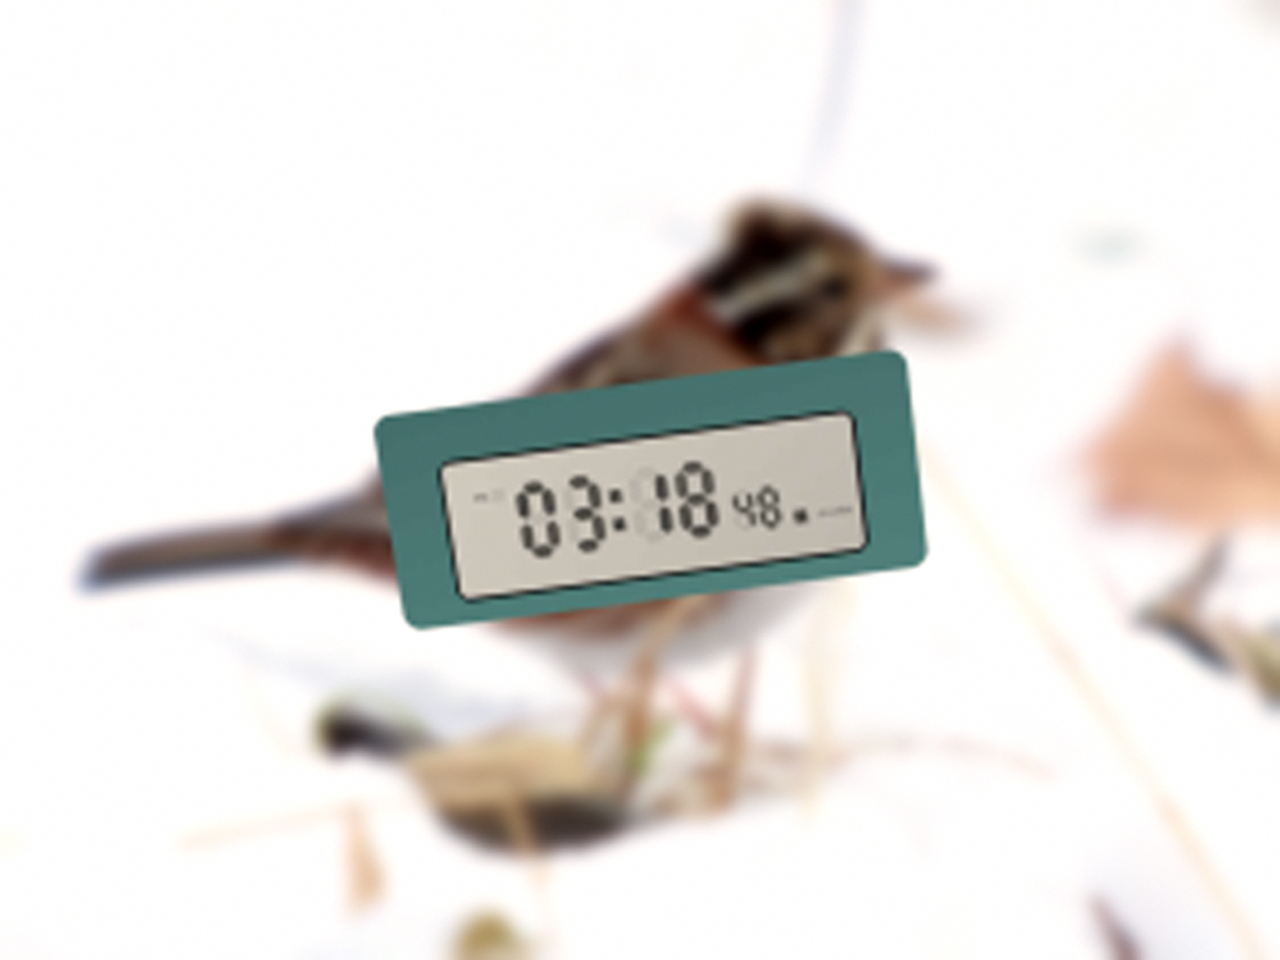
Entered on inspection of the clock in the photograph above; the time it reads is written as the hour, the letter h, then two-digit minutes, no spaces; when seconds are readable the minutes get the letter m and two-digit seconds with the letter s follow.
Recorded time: 3h18m48s
